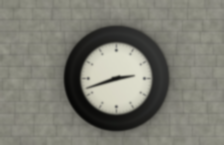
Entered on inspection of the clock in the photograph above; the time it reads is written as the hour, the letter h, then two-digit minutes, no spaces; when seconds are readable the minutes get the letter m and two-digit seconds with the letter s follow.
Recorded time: 2h42
